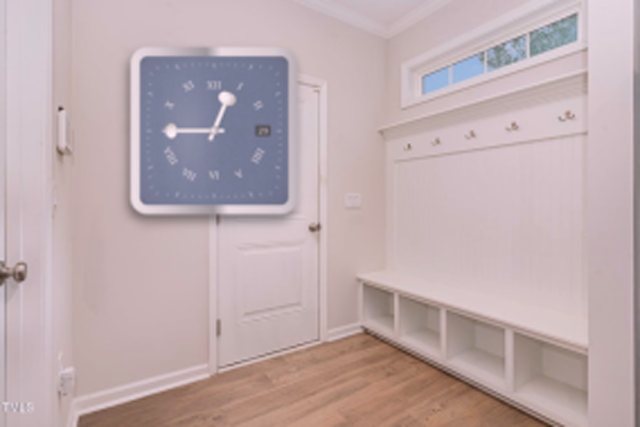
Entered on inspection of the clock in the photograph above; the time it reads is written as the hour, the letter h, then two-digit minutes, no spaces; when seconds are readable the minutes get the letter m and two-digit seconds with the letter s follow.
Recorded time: 12h45
